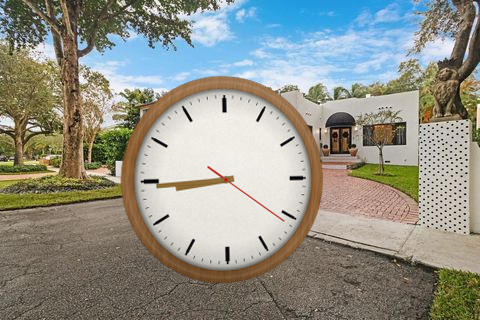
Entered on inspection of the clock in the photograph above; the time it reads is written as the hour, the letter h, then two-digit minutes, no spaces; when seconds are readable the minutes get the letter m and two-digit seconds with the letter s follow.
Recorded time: 8h44m21s
